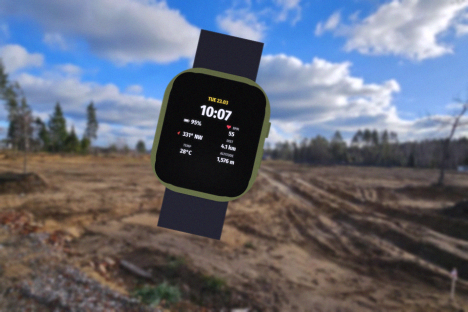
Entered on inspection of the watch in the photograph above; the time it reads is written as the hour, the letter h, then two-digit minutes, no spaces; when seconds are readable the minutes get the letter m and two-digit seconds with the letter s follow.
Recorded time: 10h07
